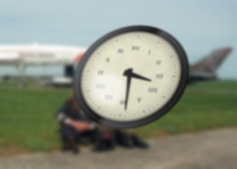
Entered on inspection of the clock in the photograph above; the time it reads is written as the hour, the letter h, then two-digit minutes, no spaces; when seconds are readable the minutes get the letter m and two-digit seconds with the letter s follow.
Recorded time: 3h29
